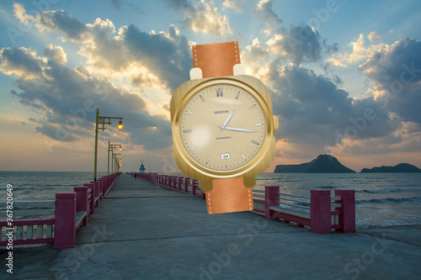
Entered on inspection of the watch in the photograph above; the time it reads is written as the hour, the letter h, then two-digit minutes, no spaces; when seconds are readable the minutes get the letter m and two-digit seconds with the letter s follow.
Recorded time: 1h17
